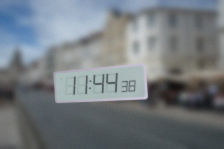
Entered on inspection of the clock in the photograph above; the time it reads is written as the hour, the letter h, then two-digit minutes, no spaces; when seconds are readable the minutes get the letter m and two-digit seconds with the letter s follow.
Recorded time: 11h44m38s
